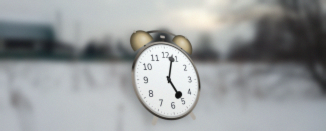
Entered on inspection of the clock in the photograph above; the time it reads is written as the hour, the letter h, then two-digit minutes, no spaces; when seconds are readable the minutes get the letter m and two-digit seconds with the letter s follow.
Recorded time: 5h03
